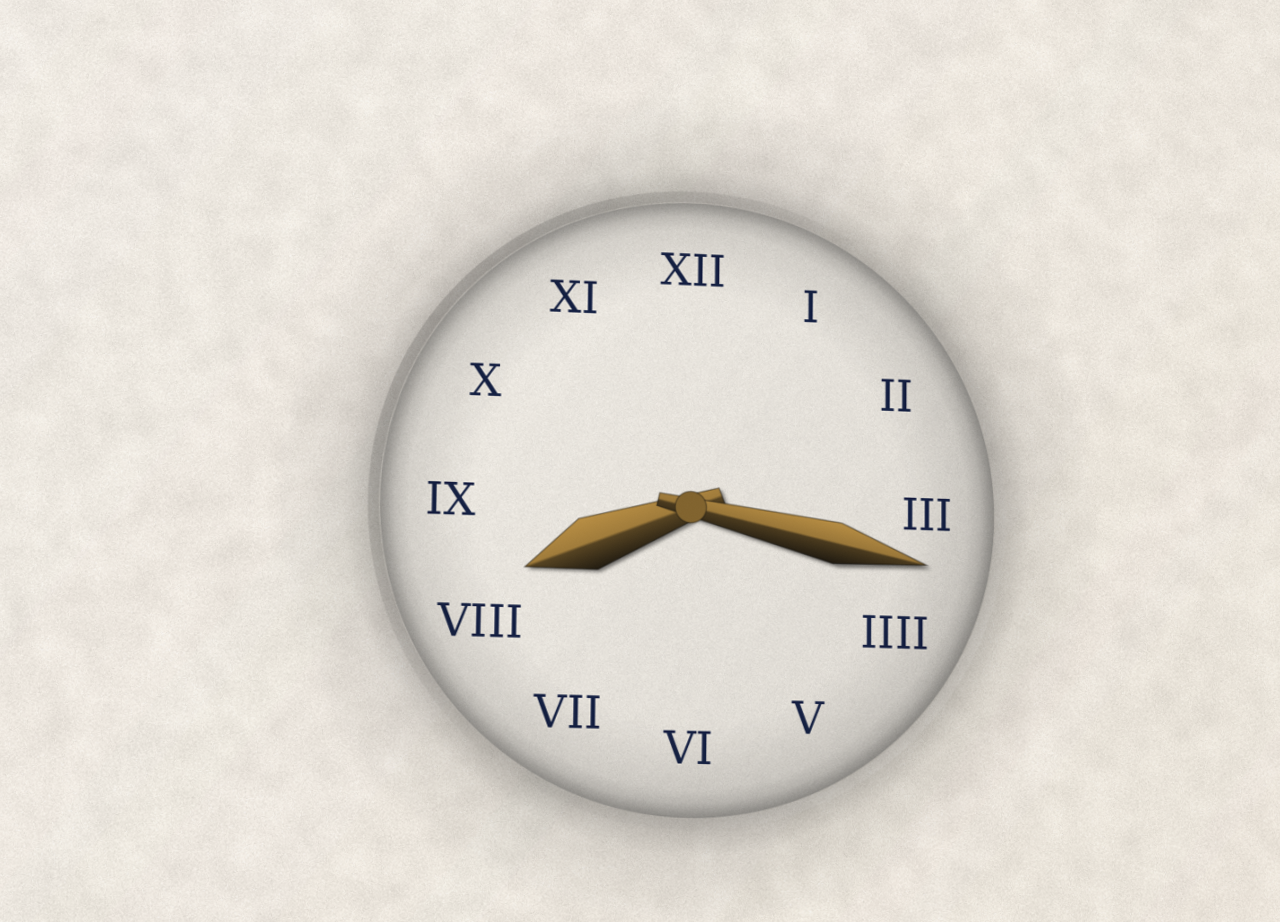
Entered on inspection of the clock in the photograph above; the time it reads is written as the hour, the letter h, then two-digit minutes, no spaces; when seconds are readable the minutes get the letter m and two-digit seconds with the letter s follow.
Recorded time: 8h17
